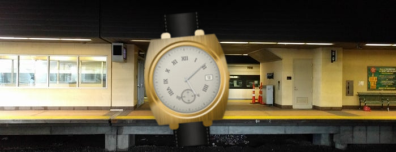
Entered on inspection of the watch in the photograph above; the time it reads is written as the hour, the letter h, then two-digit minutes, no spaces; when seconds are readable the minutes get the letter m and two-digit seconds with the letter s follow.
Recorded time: 5h09
